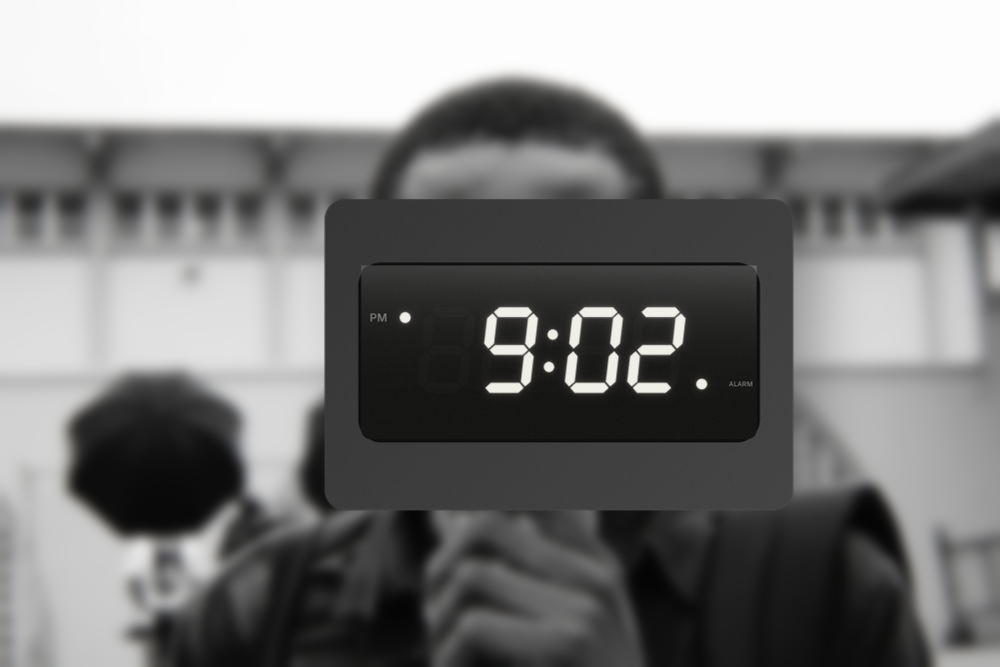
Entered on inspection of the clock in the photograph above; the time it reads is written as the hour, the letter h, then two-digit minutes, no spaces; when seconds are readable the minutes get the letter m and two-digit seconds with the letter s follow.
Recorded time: 9h02
